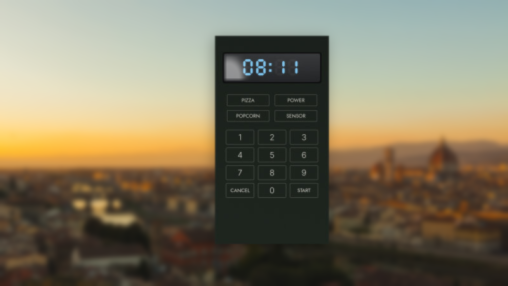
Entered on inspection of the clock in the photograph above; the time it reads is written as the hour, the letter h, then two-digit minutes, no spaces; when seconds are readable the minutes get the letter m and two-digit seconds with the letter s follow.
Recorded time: 8h11
